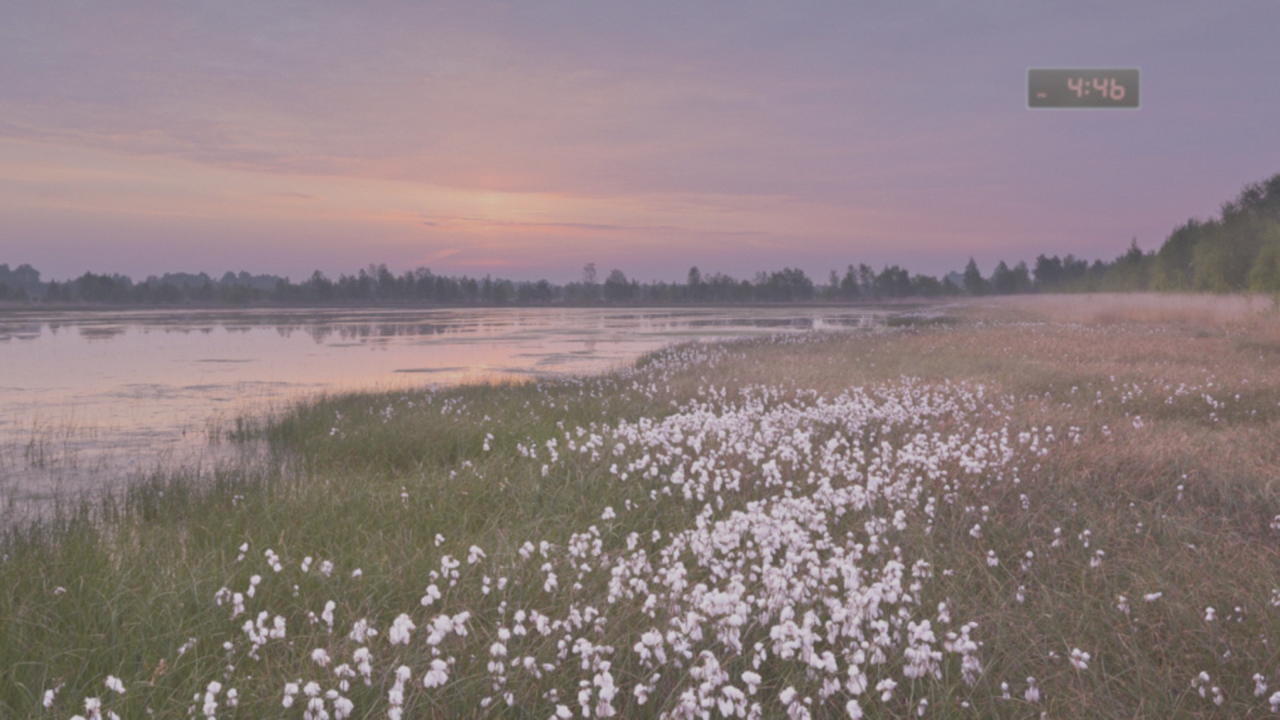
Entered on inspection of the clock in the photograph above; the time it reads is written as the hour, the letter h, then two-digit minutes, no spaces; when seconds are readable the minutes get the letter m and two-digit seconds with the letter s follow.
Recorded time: 4h46
